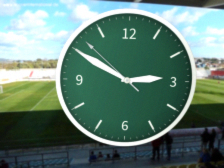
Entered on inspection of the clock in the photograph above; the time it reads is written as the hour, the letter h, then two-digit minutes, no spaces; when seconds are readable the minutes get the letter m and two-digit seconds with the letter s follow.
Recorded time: 2h49m52s
